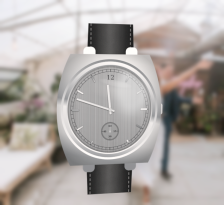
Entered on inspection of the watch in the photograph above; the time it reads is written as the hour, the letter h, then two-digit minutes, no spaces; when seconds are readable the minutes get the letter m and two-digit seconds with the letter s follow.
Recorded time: 11h48
